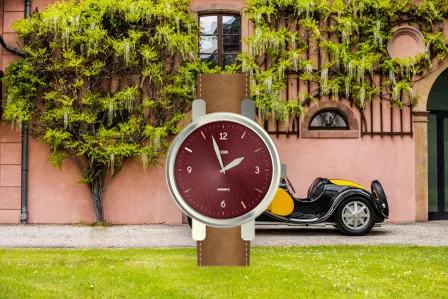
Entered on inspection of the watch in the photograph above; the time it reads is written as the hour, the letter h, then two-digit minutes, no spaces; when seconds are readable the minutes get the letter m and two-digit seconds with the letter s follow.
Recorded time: 1h57
